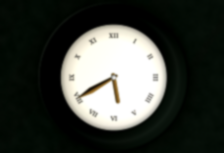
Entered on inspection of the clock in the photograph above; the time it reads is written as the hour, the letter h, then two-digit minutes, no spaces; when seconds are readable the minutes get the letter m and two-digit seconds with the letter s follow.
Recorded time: 5h40
